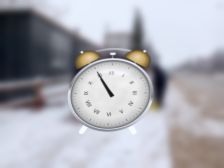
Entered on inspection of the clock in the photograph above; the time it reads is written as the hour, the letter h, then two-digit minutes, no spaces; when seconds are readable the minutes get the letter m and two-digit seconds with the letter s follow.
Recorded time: 10h55
